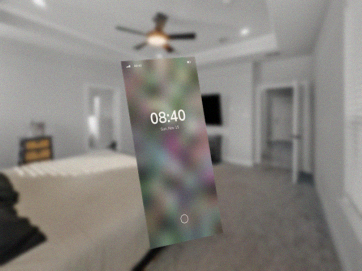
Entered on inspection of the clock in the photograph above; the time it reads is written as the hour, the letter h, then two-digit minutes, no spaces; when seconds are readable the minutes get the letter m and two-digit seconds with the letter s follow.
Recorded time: 8h40
